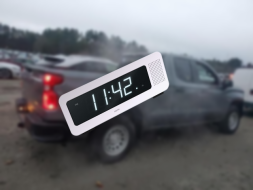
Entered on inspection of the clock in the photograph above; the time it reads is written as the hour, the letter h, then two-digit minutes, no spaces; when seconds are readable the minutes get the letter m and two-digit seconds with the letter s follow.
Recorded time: 11h42
